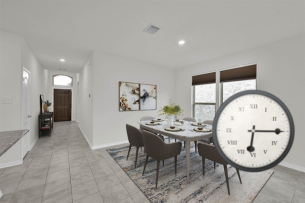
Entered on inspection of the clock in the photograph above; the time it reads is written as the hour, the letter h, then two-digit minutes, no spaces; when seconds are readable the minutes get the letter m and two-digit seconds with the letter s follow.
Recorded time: 6h15
